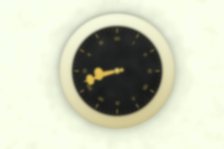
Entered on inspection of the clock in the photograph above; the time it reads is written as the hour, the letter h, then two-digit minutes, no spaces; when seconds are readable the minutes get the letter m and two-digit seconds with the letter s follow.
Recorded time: 8h42
